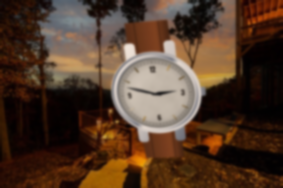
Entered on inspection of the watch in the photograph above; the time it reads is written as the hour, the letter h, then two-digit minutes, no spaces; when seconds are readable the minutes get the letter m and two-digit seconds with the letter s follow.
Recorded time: 2h48
